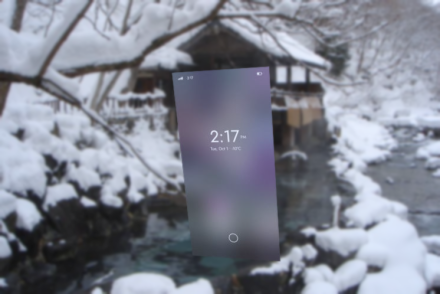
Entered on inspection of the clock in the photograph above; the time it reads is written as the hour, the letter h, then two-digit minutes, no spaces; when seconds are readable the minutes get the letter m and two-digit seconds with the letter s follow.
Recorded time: 2h17
